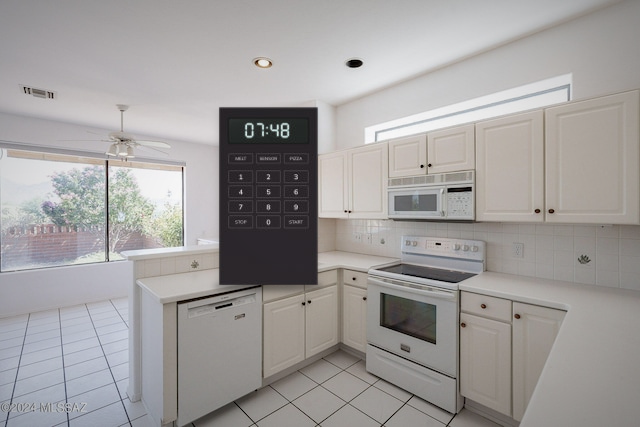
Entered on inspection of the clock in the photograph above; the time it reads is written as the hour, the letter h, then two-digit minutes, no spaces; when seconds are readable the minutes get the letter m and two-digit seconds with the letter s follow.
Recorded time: 7h48
